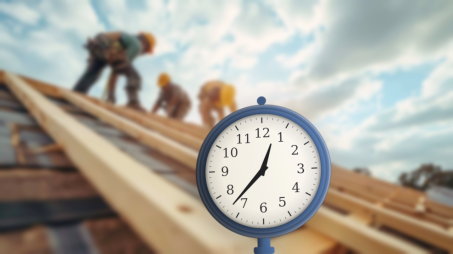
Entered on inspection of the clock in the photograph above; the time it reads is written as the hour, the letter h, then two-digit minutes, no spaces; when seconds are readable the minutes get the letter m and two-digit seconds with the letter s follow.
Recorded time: 12h37
